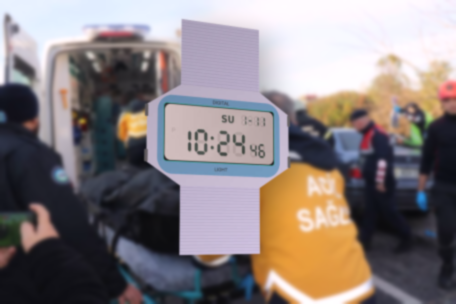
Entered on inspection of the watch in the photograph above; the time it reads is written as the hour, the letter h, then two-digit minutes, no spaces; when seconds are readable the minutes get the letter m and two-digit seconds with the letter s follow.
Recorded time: 10h24m46s
